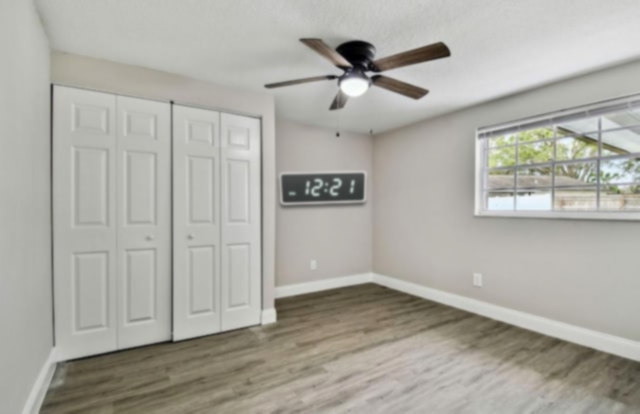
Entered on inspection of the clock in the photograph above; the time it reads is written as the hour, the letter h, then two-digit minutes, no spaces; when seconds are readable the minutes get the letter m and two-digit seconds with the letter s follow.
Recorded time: 12h21
